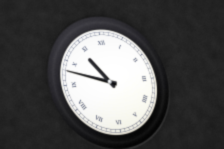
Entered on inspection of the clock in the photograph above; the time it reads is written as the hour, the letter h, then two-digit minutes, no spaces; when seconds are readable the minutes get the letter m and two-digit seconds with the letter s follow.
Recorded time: 10h48
